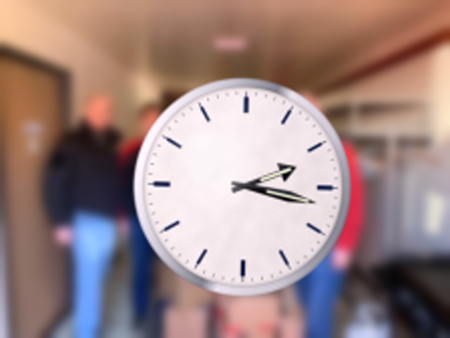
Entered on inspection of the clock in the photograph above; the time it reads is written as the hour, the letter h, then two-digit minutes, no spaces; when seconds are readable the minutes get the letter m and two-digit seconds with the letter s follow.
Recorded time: 2h17
